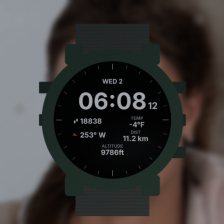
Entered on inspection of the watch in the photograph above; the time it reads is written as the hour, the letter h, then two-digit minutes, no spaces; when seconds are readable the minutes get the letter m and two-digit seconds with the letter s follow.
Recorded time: 6h08m12s
